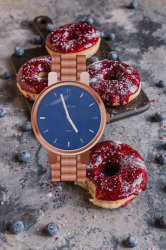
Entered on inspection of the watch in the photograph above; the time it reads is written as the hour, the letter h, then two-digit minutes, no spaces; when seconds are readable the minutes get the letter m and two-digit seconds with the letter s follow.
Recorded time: 4h57
